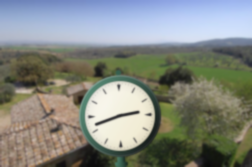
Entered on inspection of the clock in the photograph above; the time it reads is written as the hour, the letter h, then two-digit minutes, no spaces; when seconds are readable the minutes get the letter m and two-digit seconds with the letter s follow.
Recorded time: 2h42
